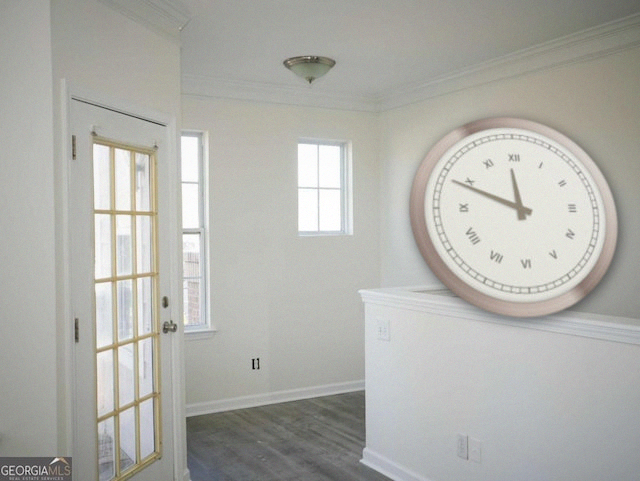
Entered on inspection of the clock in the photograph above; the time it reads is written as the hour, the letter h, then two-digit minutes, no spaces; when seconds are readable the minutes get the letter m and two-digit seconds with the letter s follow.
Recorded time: 11h49
